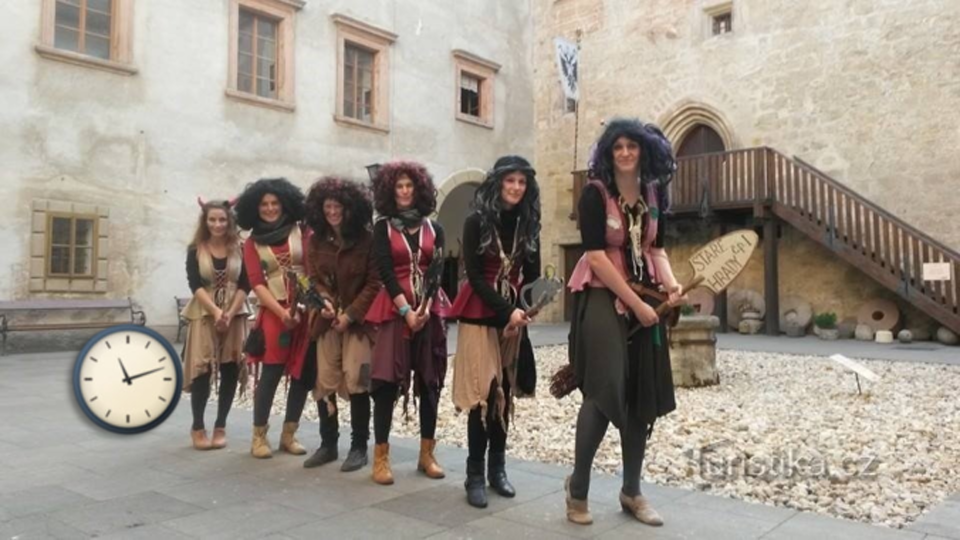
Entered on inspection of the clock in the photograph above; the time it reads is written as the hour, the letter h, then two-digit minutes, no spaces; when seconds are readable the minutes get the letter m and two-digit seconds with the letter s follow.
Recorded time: 11h12
